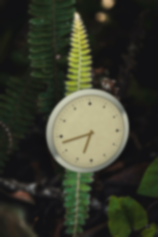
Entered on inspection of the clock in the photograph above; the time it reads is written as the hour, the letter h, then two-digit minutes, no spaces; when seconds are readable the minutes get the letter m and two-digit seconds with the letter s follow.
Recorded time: 6h43
